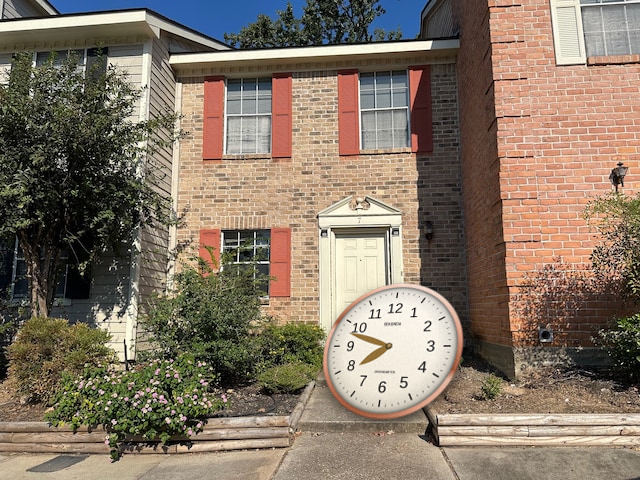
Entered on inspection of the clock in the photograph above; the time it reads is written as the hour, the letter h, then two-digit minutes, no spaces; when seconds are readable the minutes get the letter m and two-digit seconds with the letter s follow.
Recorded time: 7h48
